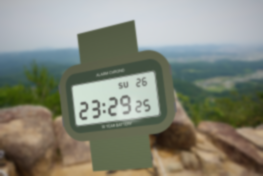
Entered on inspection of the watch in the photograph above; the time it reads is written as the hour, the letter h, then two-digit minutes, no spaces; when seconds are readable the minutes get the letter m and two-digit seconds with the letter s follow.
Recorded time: 23h29m25s
